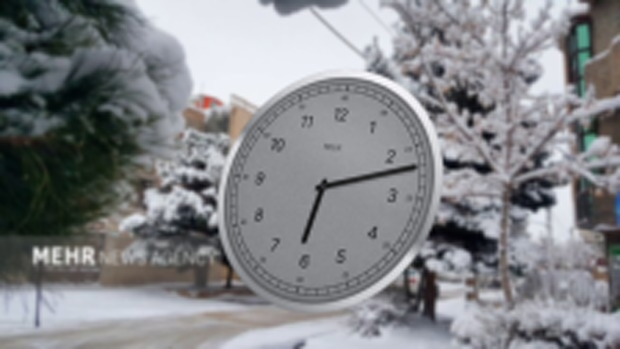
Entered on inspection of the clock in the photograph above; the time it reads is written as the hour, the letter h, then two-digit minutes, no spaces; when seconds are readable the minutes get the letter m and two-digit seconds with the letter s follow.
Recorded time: 6h12
